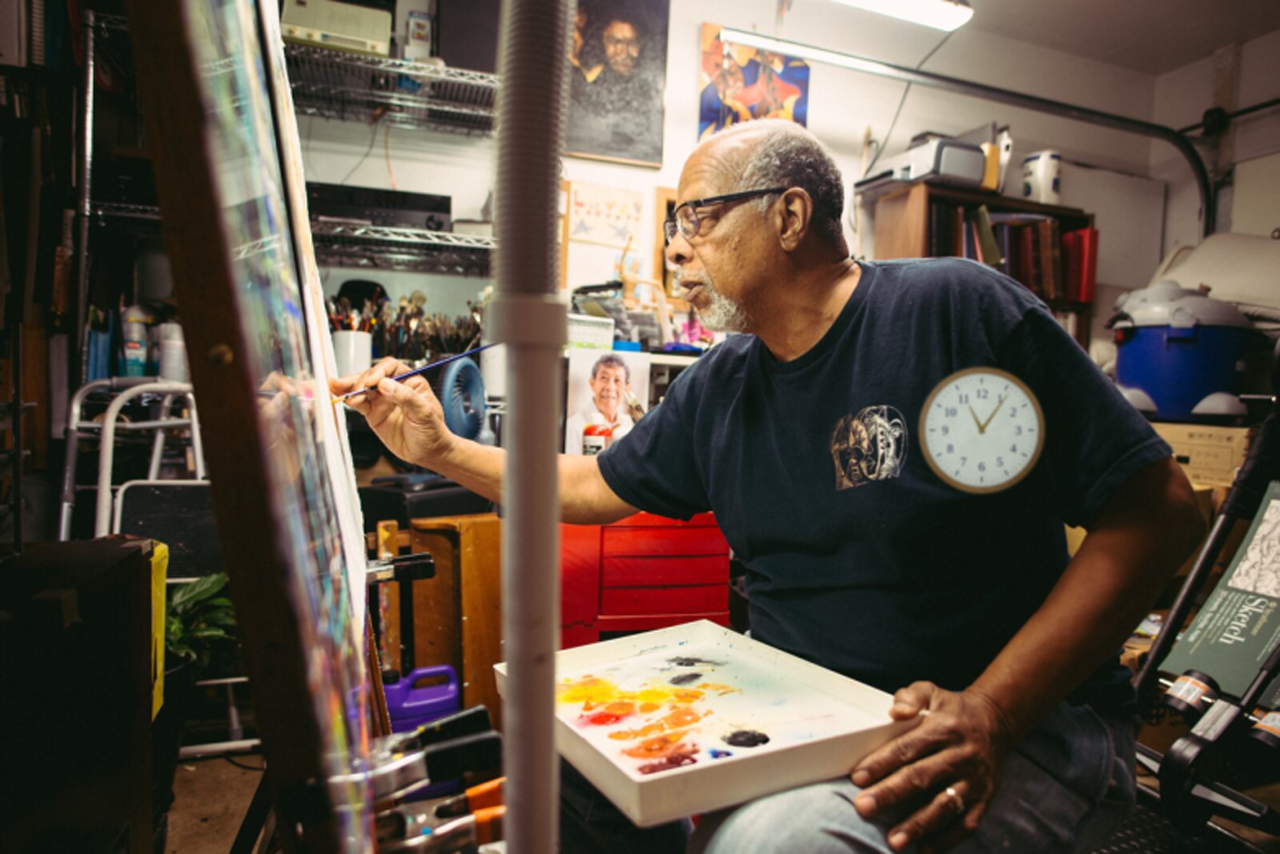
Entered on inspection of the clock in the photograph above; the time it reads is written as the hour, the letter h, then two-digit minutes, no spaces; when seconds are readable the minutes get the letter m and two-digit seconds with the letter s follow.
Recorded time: 11h06
